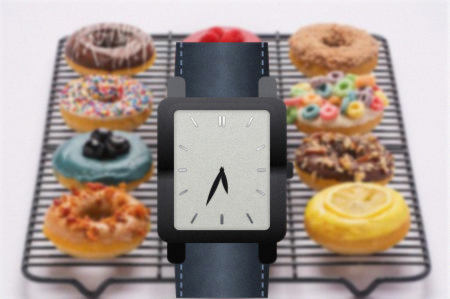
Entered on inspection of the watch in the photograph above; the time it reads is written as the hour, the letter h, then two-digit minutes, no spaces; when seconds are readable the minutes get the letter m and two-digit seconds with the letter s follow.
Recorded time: 5h34
